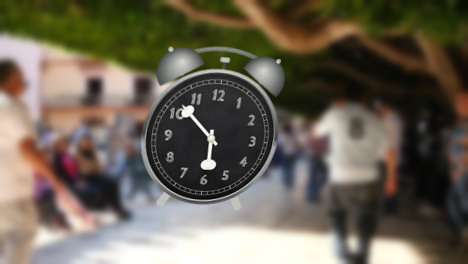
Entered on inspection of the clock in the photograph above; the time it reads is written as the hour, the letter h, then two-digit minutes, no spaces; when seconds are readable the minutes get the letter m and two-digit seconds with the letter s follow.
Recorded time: 5h52
